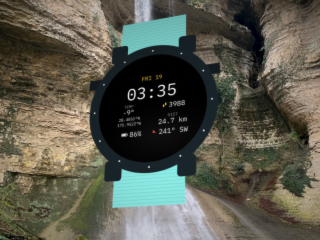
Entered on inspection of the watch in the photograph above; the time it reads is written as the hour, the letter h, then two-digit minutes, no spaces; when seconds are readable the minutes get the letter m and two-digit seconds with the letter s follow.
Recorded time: 3h35
